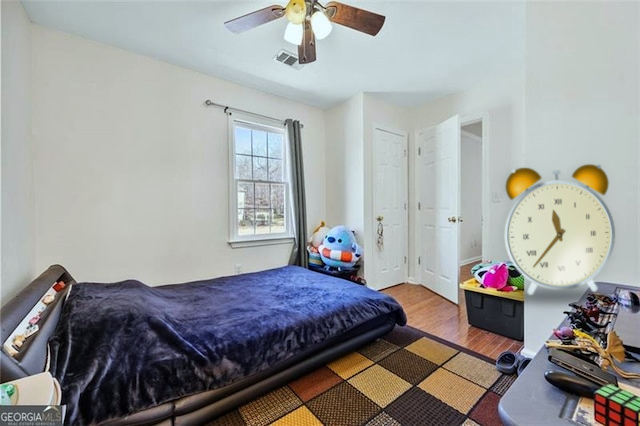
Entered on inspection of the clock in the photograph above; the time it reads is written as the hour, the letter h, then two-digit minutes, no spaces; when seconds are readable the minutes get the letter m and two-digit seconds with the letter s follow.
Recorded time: 11h37
